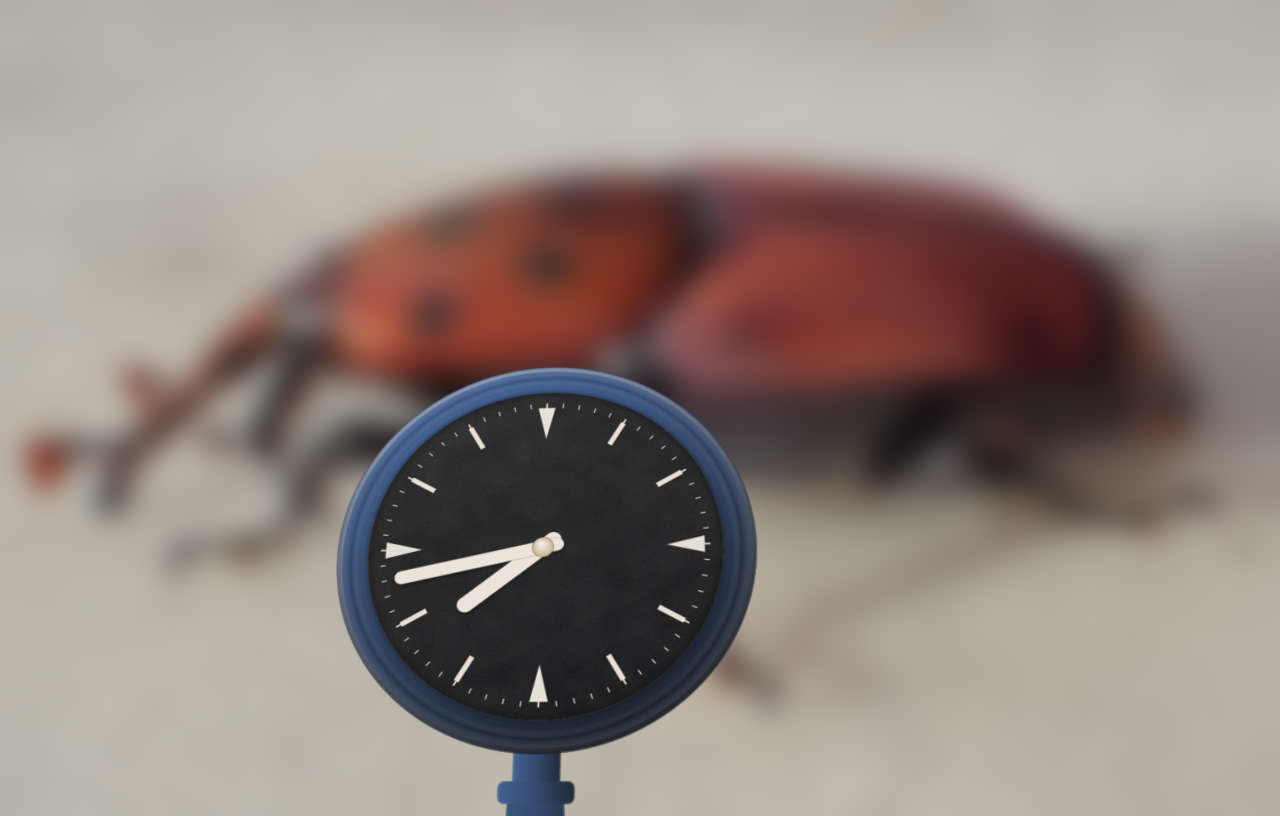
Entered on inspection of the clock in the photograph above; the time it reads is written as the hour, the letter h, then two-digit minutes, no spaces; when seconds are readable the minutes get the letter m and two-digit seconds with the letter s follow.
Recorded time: 7h43
